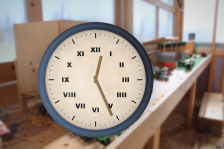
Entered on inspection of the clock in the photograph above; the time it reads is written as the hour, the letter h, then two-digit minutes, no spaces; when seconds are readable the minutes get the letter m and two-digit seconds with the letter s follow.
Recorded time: 12h26
